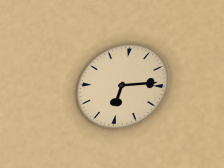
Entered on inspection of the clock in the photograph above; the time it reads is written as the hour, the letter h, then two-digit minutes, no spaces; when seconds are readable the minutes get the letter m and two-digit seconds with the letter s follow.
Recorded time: 6h14
